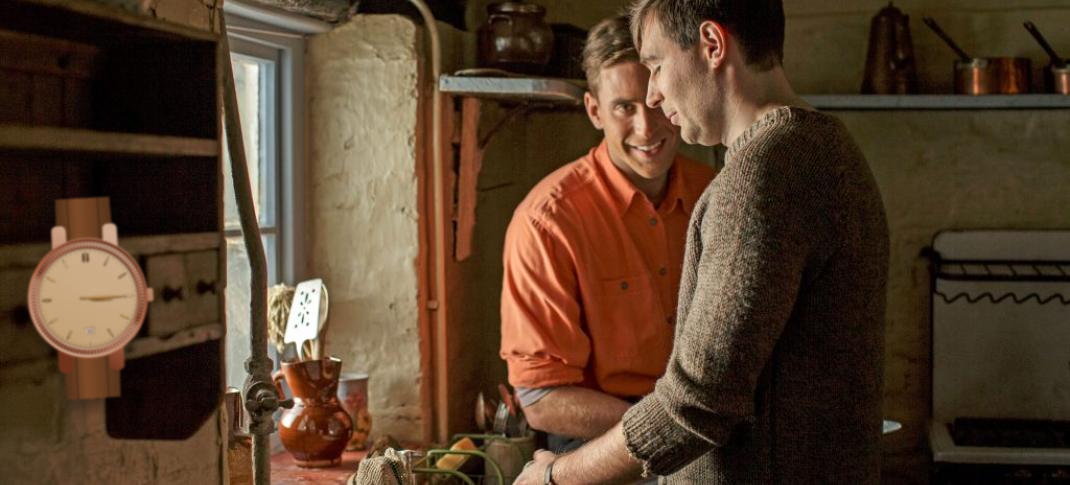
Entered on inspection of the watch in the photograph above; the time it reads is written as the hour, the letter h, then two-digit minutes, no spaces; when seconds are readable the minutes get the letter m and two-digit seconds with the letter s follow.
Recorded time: 3h15
